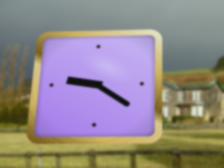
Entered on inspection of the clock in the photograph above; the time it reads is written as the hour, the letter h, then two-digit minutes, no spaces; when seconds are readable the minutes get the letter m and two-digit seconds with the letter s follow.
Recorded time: 9h21
